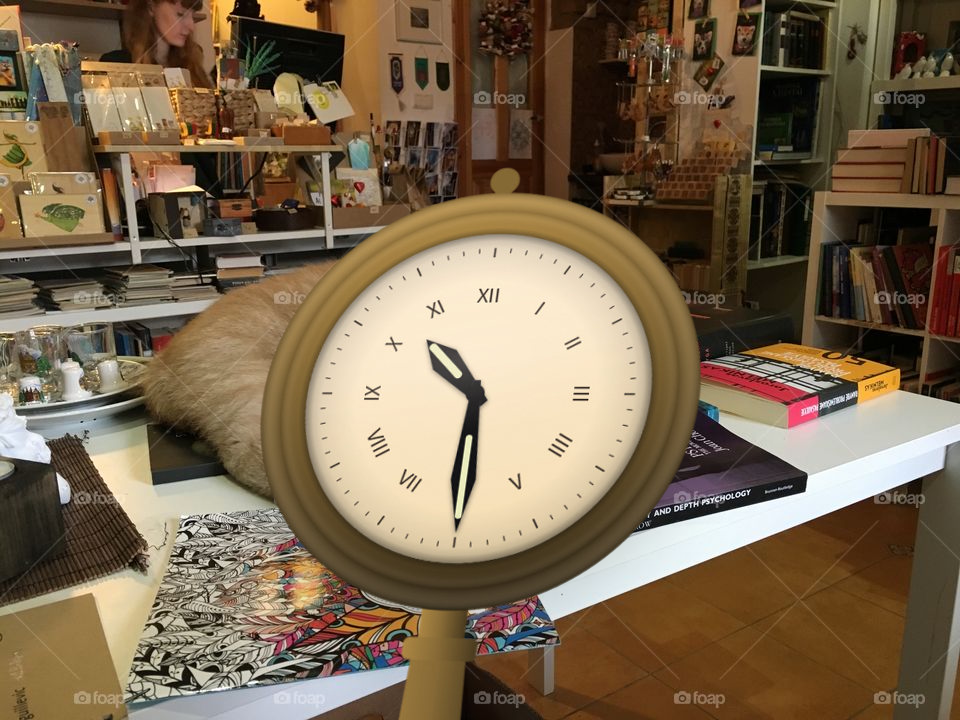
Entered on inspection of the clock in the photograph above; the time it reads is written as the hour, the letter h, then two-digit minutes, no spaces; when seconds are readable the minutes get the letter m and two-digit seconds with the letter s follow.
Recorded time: 10h30
